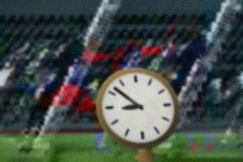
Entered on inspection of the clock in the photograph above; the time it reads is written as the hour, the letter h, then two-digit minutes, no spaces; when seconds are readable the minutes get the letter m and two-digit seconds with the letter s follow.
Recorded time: 8h52
